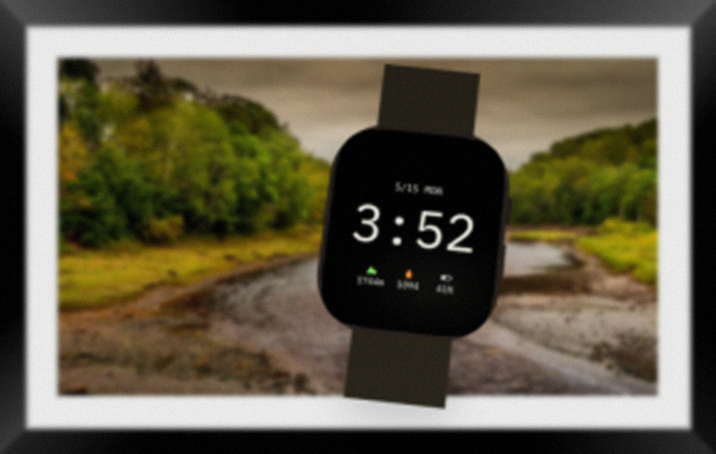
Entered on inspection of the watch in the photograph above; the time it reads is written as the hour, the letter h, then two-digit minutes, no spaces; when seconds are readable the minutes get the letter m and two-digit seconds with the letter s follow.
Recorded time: 3h52
